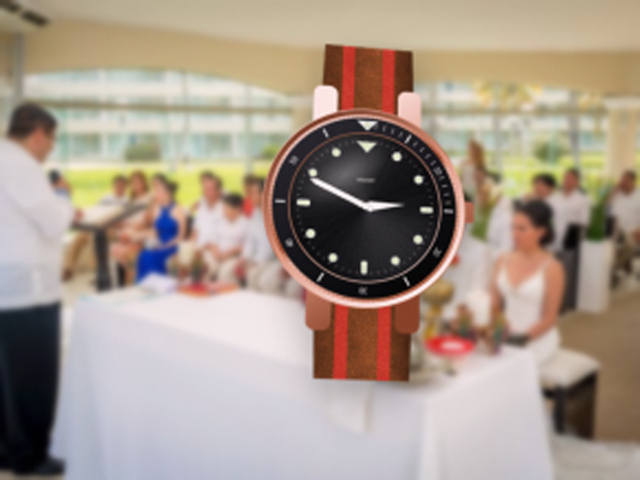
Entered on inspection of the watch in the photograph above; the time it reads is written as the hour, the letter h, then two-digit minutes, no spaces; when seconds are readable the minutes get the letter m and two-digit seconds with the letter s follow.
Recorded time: 2h49
